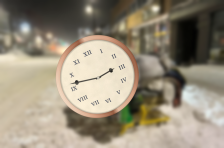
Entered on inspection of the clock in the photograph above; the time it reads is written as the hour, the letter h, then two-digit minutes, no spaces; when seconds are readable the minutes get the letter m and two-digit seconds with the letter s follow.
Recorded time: 2h47
